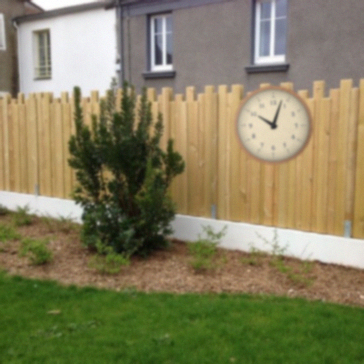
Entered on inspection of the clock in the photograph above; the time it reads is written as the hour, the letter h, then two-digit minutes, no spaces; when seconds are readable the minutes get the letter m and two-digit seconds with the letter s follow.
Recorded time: 10h03
